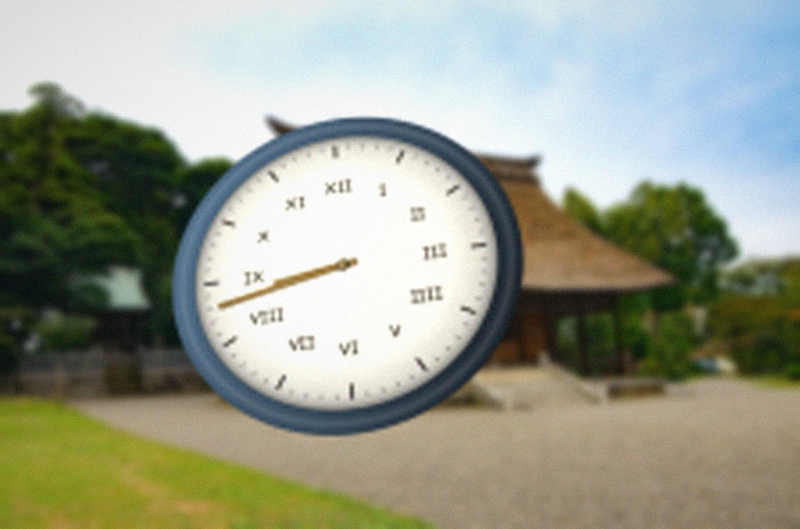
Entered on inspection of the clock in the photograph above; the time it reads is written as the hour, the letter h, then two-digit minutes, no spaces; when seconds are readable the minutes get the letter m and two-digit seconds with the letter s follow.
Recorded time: 8h43
